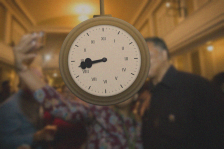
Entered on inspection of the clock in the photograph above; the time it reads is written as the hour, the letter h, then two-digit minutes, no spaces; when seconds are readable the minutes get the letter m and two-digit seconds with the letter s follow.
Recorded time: 8h43
